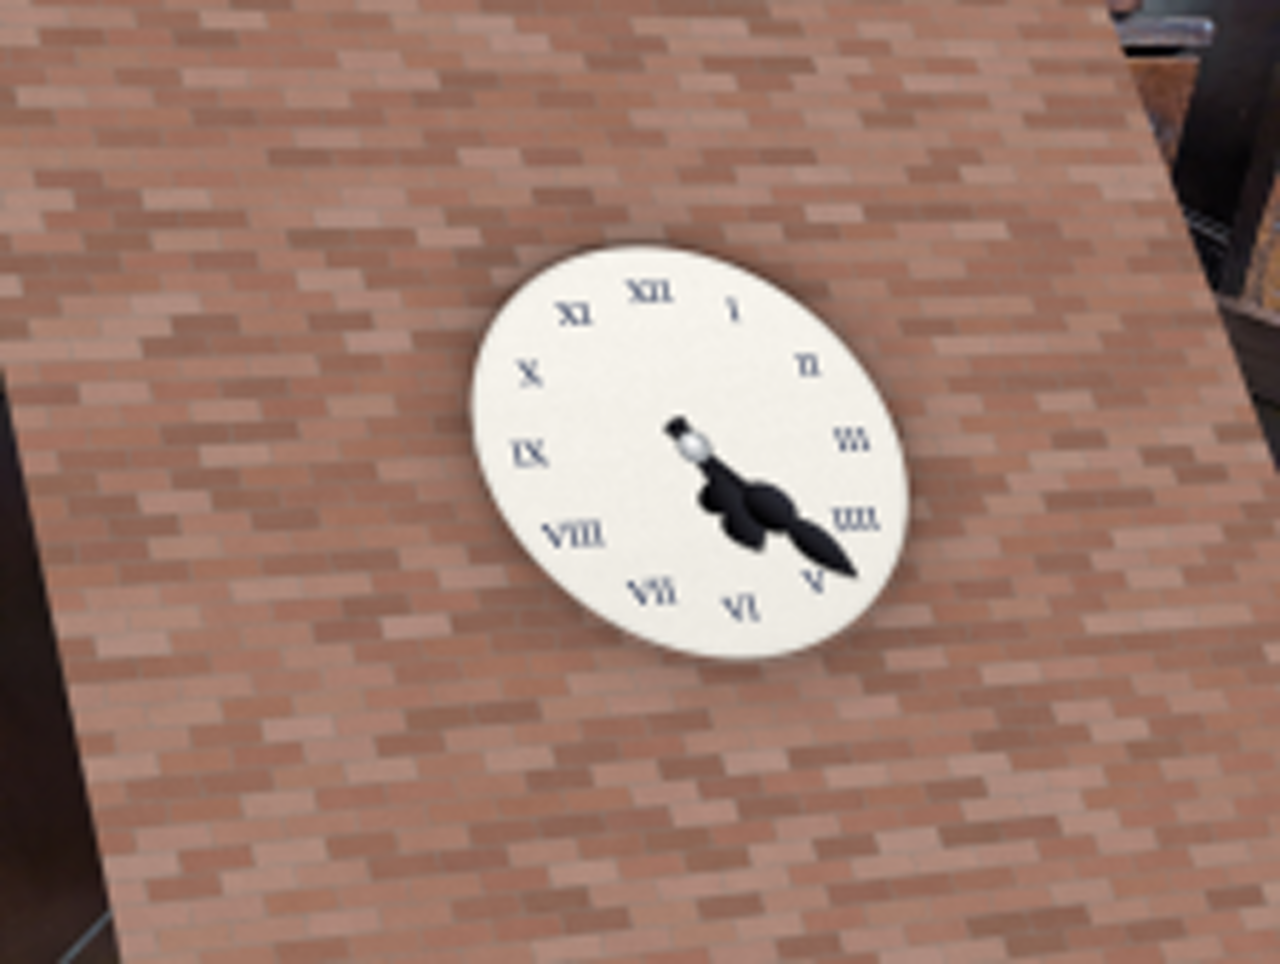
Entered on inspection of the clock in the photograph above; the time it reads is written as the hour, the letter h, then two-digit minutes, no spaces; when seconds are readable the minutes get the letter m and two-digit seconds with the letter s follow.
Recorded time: 5h23
